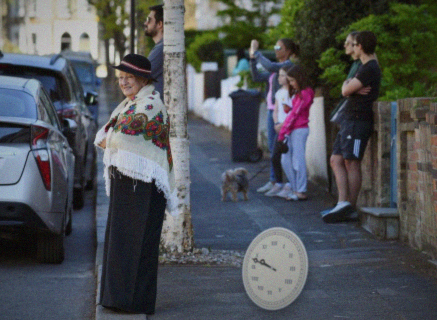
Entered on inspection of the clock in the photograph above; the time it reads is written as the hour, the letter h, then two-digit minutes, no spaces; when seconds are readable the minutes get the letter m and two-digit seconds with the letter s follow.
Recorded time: 9h48
